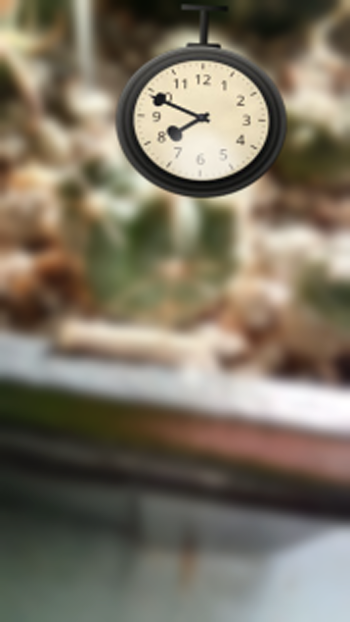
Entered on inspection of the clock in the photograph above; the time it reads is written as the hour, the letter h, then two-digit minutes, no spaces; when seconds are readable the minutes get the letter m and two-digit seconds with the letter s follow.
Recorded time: 7h49
